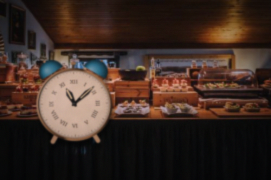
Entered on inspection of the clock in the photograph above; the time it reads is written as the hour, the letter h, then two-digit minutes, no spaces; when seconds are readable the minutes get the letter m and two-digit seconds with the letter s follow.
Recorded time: 11h08
